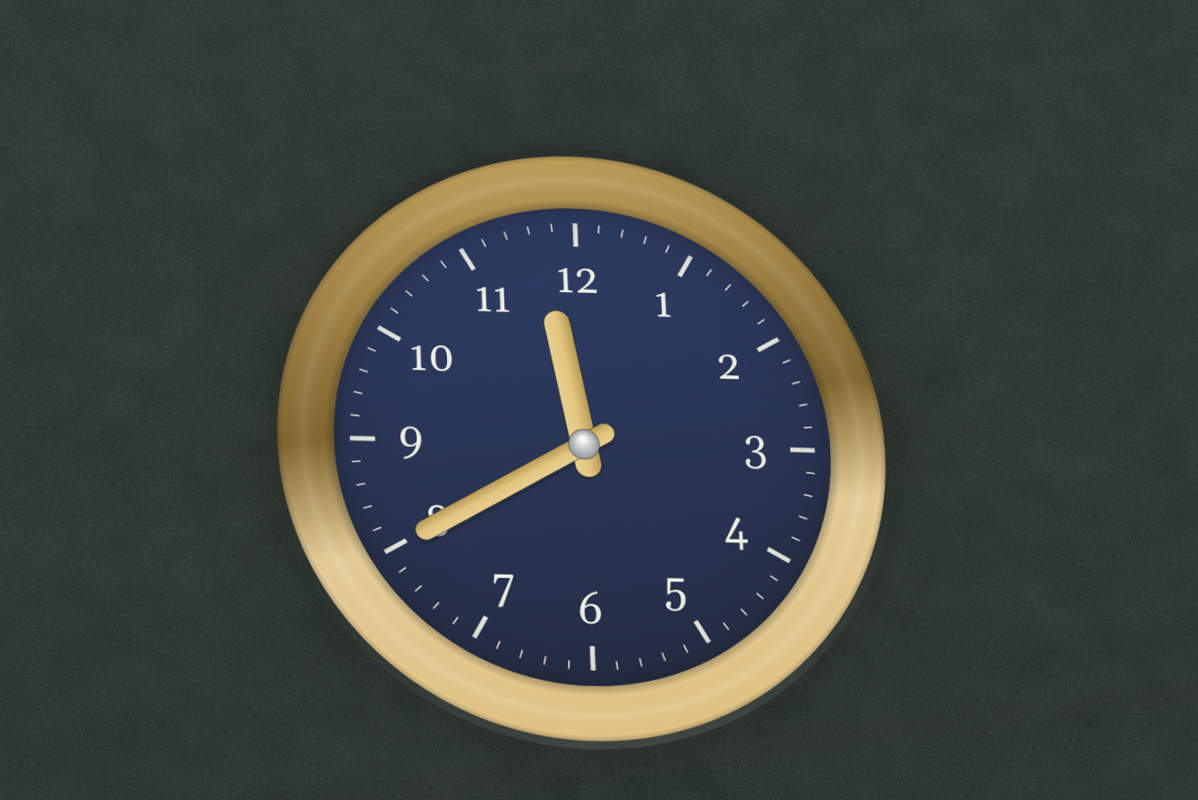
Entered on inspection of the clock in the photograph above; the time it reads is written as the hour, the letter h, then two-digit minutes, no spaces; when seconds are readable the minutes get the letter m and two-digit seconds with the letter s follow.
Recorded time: 11h40
